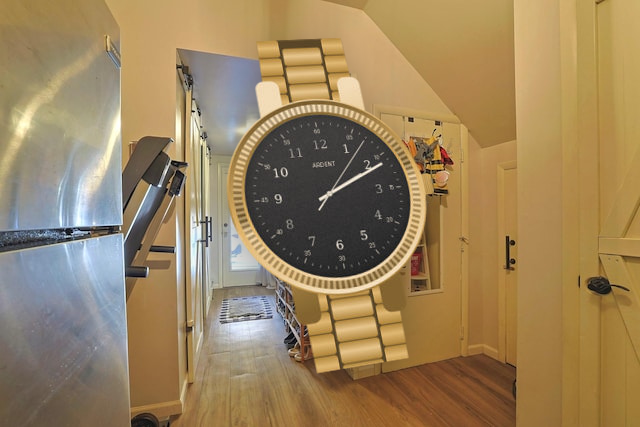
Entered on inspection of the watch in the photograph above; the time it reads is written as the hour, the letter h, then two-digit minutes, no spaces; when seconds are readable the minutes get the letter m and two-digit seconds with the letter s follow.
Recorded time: 2h11m07s
